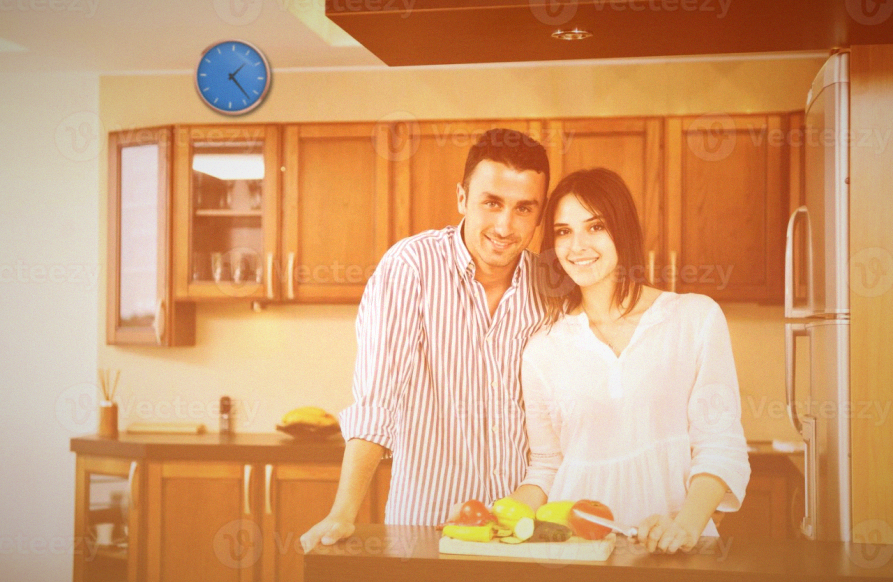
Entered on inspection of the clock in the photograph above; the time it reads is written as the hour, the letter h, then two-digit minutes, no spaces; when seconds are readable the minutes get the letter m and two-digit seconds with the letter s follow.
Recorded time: 1h23
